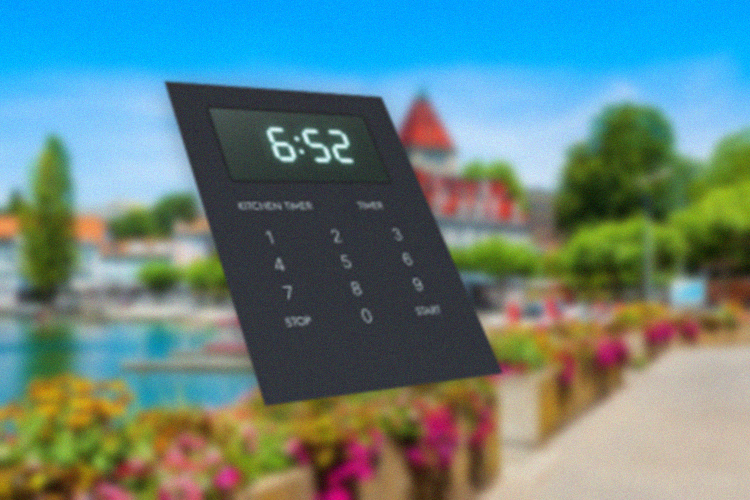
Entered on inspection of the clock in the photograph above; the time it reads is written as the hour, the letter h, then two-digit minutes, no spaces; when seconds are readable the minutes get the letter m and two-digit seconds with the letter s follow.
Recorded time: 6h52
